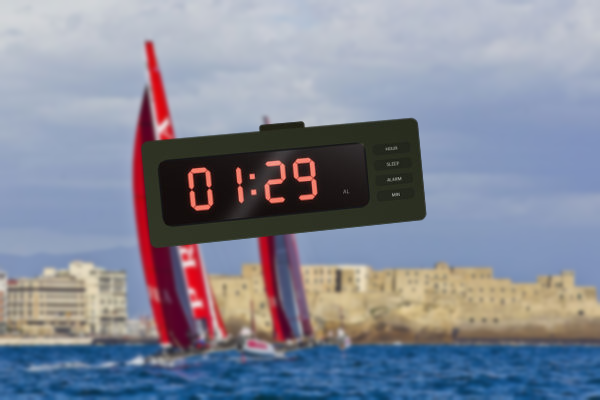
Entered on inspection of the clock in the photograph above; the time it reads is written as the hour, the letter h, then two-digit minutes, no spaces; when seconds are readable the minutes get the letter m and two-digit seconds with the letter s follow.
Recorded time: 1h29
